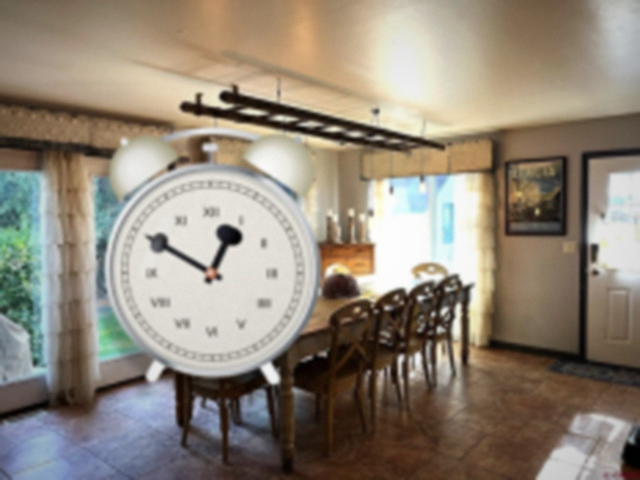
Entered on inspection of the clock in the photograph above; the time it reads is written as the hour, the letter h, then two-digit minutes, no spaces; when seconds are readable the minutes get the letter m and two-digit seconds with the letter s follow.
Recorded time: 12h50
